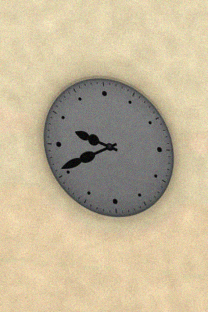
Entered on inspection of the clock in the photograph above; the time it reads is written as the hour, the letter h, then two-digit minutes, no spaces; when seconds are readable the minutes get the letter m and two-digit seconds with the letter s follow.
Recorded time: 9h41
